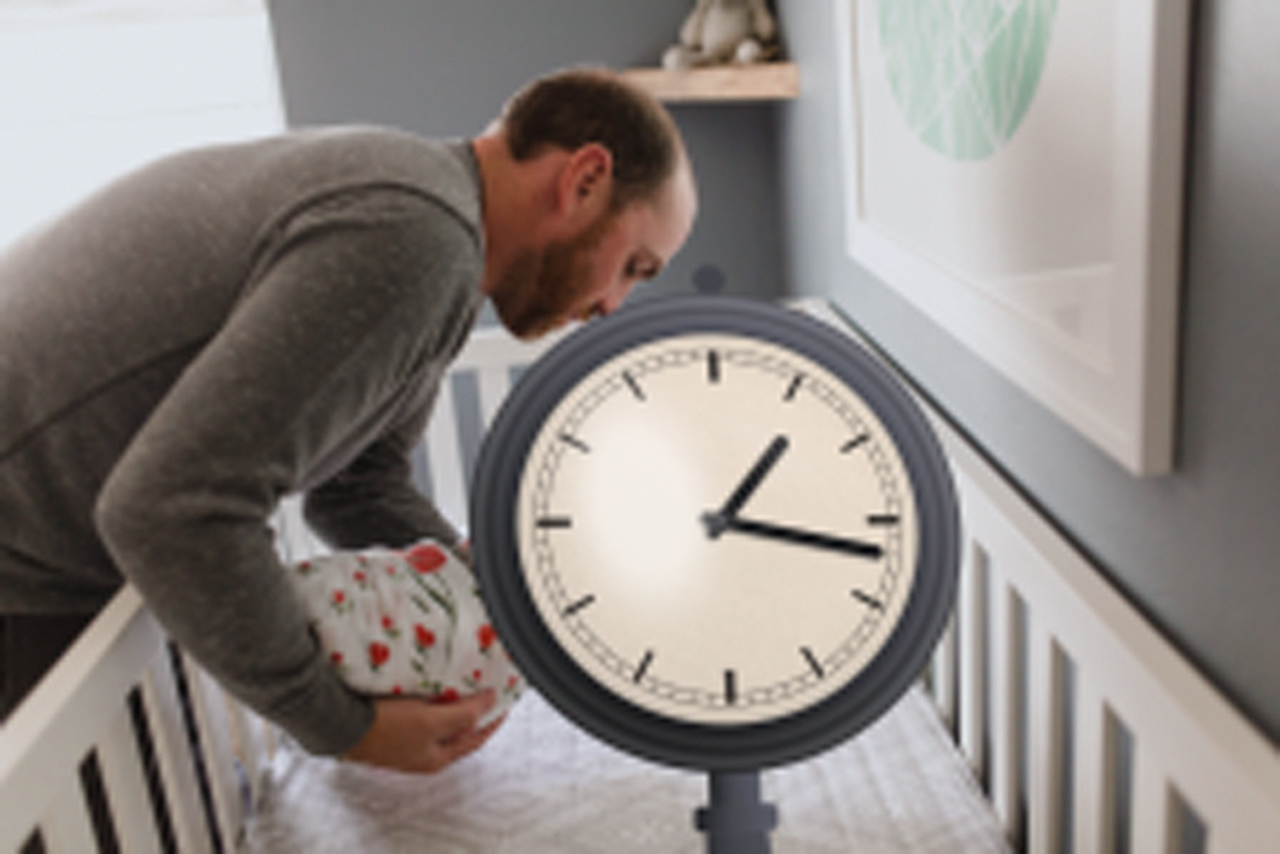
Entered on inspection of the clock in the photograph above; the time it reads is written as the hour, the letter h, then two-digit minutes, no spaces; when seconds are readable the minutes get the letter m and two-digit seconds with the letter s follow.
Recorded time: 1h17
